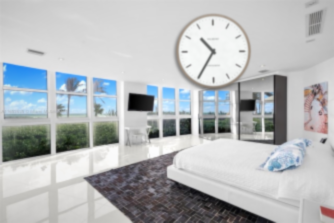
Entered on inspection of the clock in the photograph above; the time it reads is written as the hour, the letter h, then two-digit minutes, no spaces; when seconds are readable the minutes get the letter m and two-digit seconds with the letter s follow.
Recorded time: 10h35
